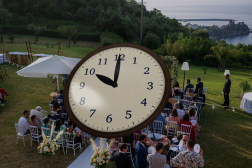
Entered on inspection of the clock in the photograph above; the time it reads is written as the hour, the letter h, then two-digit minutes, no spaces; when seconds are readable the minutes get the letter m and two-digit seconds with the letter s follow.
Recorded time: 10h00
